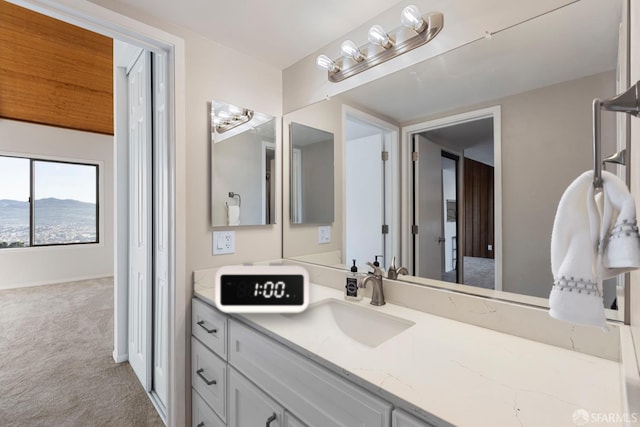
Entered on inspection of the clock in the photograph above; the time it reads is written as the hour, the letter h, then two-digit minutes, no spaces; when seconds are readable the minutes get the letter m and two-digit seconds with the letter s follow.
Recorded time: 1h00
